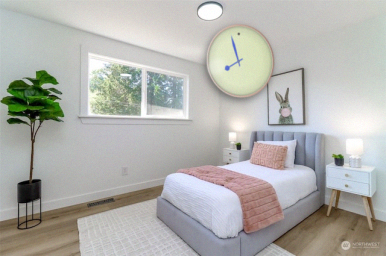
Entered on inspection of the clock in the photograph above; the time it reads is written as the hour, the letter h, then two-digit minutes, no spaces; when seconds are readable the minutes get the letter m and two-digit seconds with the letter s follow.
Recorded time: 7h57
